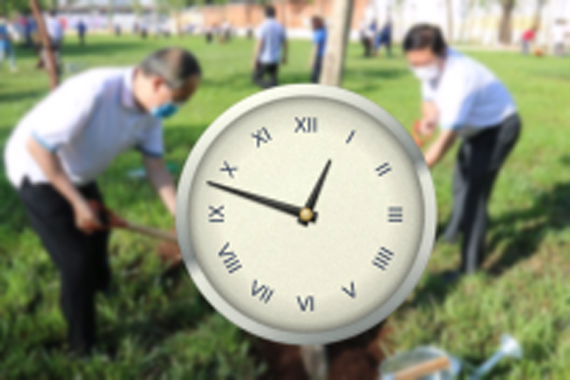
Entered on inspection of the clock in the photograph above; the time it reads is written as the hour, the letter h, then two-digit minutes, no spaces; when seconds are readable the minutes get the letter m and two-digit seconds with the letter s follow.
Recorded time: 12h48
